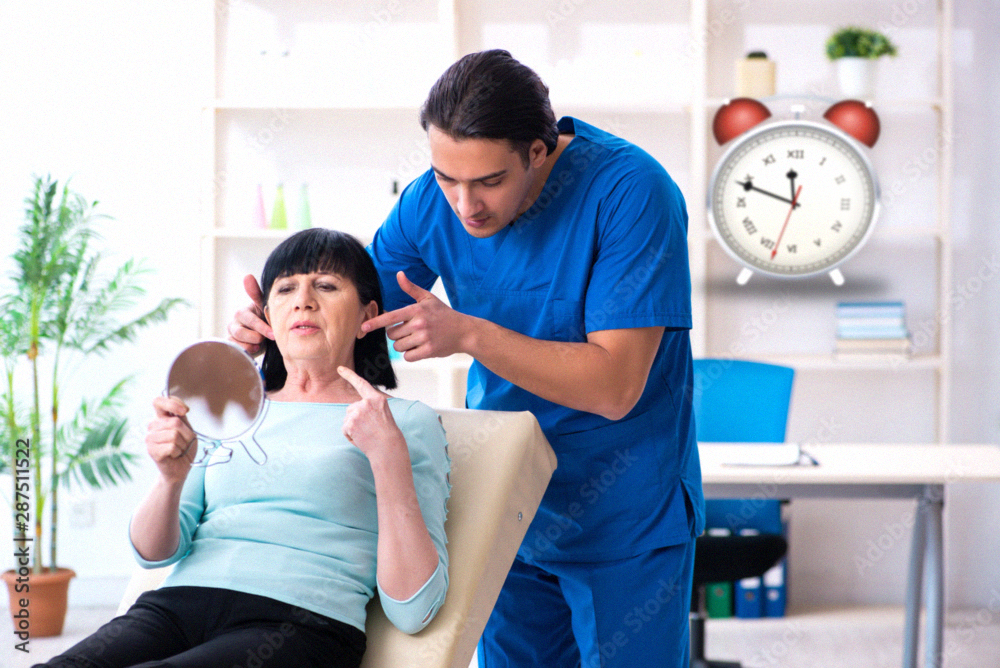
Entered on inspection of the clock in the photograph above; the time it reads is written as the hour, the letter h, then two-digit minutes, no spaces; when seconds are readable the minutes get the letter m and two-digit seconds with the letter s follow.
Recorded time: 11h48m33s
